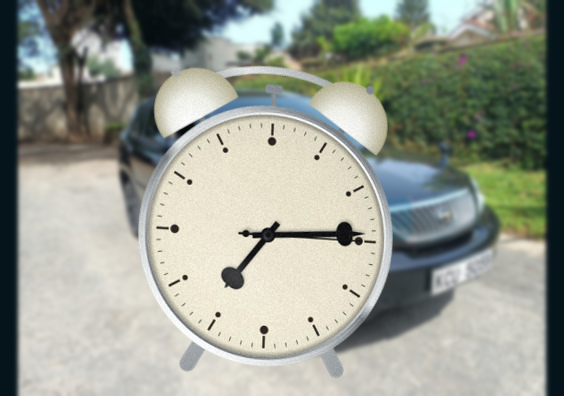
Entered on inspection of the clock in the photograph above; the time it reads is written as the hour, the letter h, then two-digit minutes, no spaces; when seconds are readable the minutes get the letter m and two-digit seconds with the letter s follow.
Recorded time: 7h14m15s
